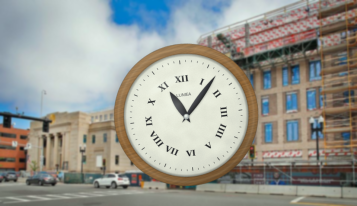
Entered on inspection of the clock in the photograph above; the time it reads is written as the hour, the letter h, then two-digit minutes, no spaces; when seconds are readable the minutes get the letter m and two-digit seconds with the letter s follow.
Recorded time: 11h07
